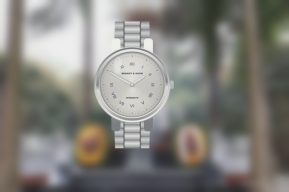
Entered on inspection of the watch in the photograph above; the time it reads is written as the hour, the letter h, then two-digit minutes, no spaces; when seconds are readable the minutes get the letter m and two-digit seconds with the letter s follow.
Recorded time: 1h50
